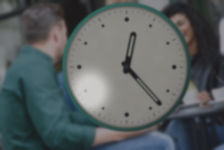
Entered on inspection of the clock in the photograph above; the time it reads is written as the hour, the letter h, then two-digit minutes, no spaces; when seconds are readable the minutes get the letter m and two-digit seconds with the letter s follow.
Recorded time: 12h23
